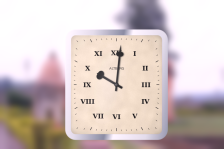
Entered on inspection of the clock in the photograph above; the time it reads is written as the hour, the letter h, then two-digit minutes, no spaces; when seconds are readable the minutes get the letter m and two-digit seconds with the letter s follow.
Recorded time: 10h01
